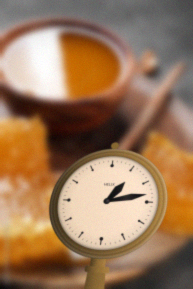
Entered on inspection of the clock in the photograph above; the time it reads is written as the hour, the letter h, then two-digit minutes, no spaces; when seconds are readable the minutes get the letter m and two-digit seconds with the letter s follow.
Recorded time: 1h13
